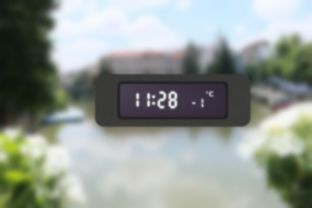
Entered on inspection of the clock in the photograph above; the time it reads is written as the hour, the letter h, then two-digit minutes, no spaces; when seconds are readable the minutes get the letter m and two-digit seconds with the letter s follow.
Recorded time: 11h28
